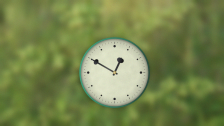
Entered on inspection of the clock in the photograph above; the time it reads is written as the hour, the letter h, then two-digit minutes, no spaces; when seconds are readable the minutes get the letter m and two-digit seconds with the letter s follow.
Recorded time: 12h50
